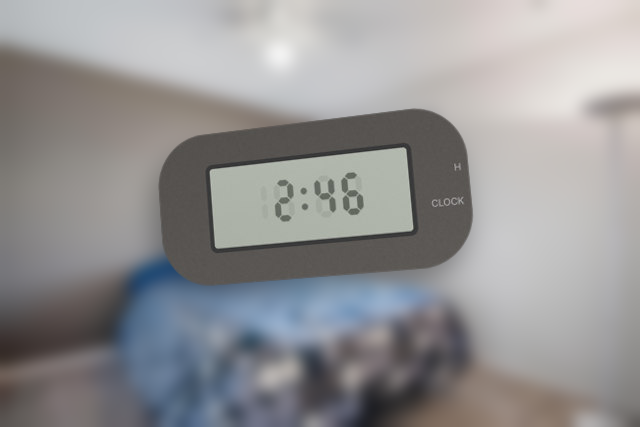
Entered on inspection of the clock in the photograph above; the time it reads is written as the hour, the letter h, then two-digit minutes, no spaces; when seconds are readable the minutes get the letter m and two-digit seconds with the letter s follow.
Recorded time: 2h46
